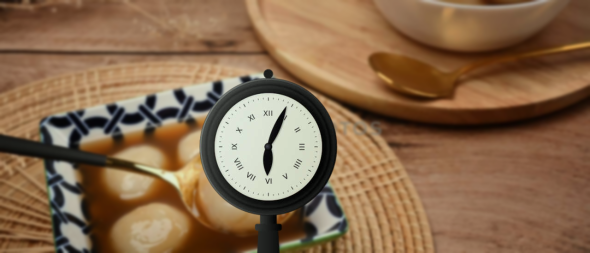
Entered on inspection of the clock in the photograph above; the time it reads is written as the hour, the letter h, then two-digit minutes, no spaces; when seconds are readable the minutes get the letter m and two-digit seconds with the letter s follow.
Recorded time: 6h04
